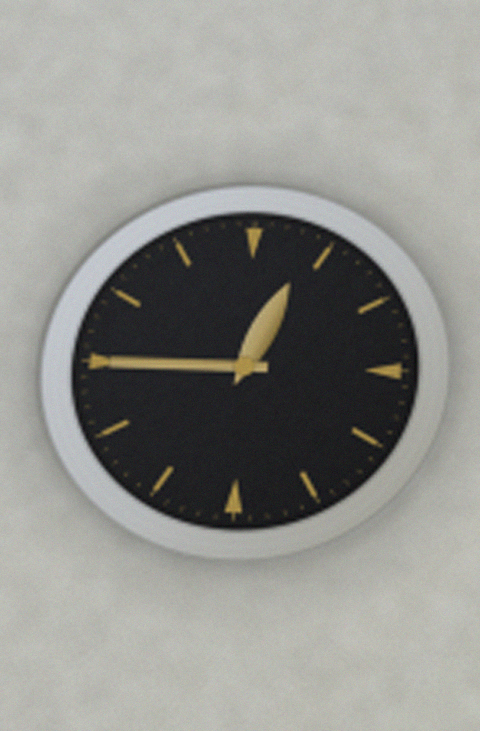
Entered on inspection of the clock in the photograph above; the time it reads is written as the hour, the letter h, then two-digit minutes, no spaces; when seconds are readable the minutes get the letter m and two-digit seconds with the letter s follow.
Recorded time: 12h45
